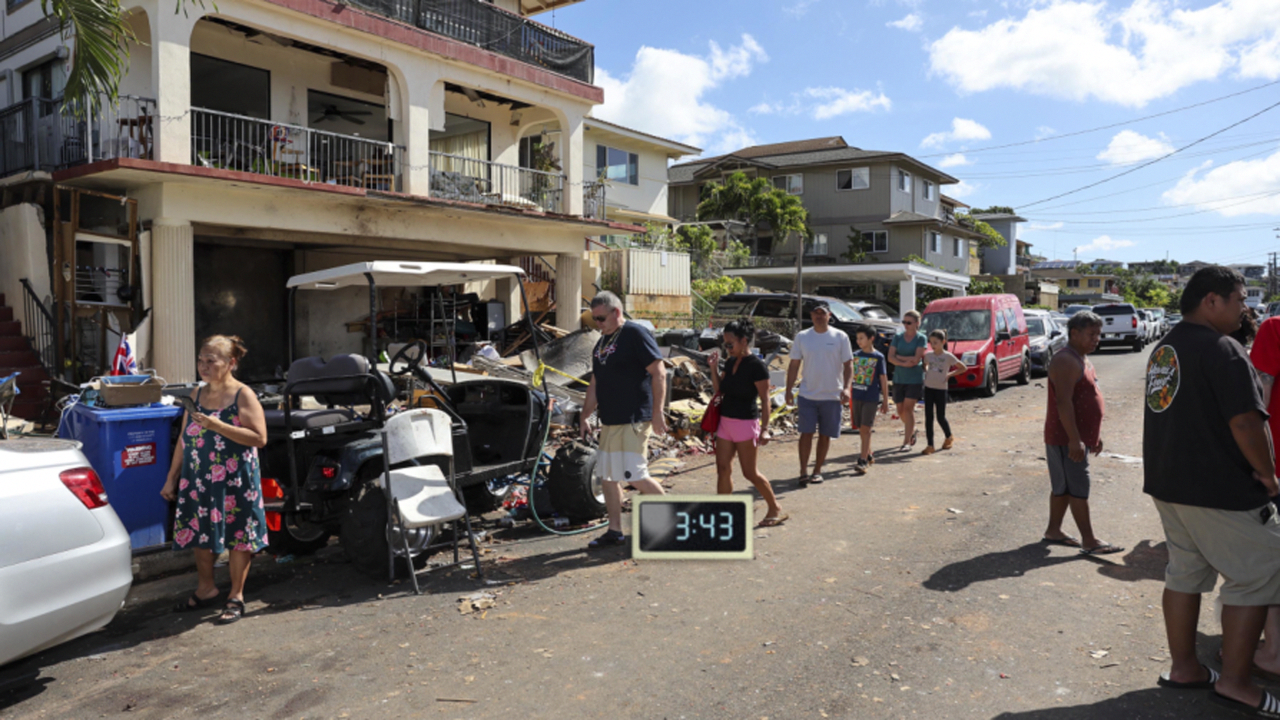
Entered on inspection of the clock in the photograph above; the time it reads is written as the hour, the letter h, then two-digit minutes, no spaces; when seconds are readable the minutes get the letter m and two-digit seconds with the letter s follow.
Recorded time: 3h43
